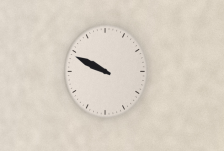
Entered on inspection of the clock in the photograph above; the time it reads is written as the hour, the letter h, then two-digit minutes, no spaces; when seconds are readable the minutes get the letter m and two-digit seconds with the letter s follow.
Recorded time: 9h49
